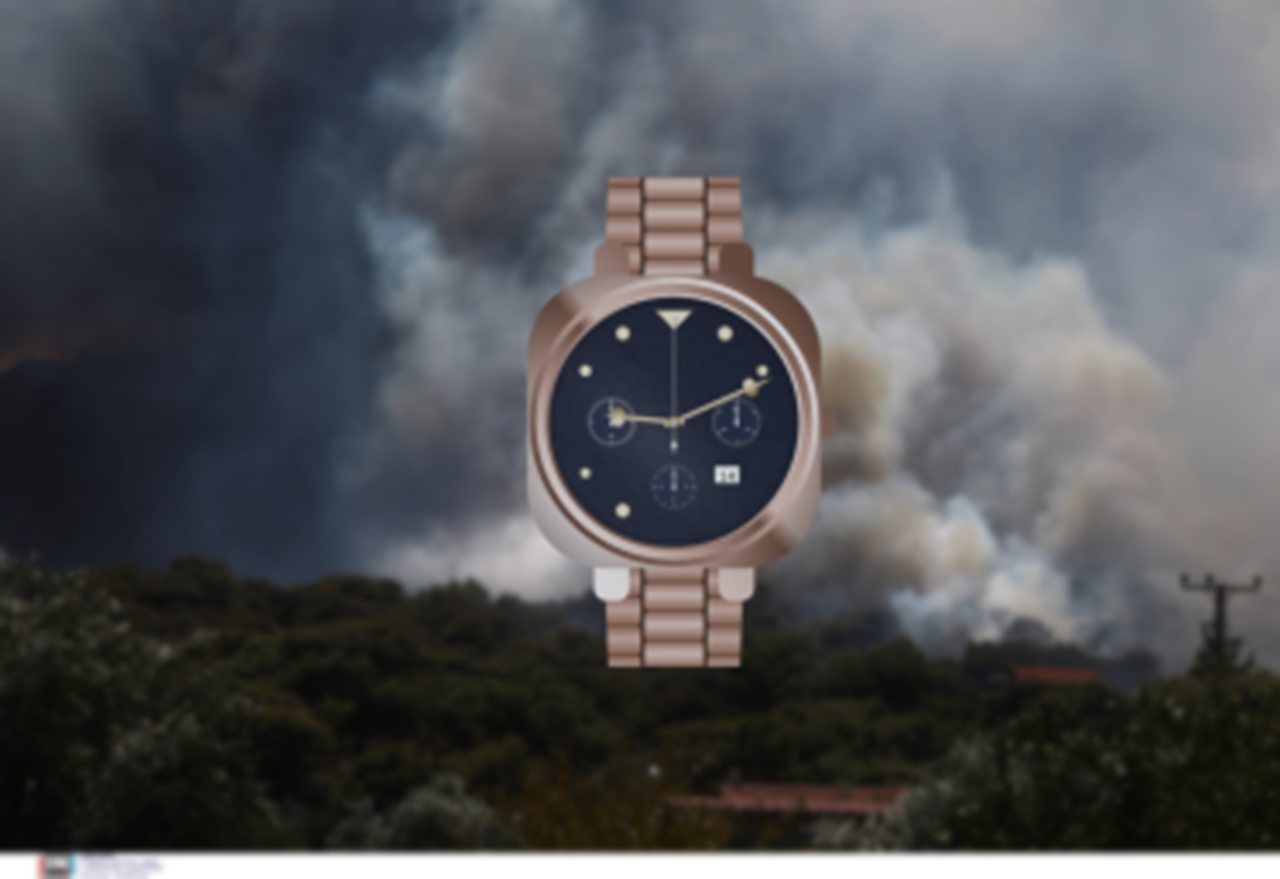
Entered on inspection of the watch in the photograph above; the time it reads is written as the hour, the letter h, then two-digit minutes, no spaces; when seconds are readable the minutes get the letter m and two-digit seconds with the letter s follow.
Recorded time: 9h11
